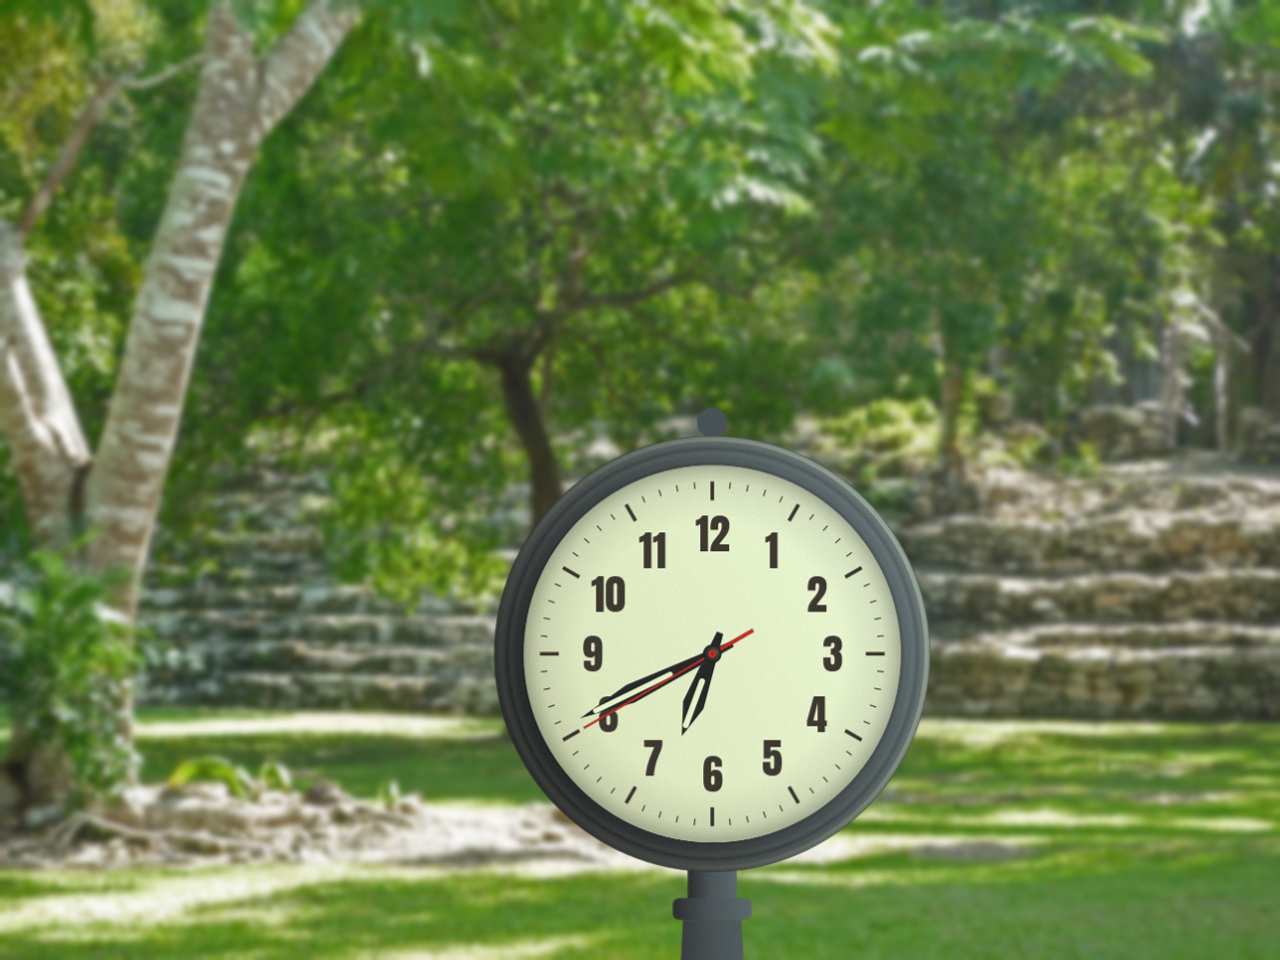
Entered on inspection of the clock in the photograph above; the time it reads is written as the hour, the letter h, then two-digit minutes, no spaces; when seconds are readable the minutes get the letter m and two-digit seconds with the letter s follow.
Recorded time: 6h40m40s
